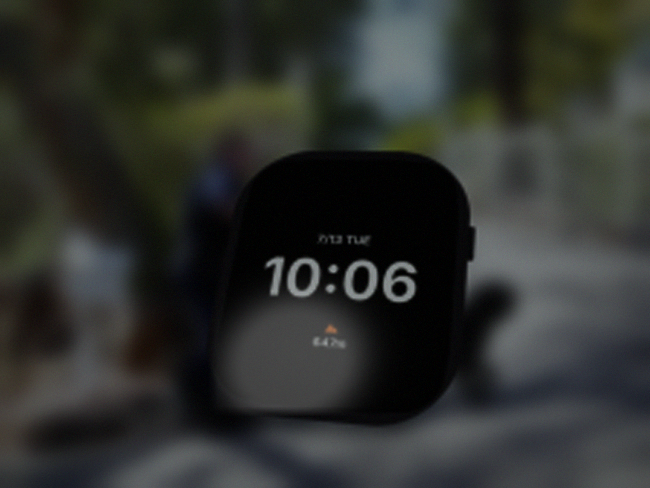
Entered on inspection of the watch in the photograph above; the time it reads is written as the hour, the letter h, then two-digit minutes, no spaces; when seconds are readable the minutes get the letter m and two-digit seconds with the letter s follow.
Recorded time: 10h06
